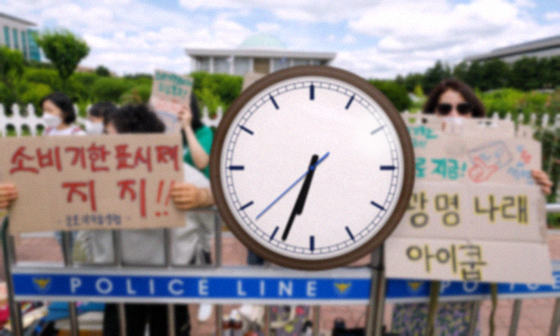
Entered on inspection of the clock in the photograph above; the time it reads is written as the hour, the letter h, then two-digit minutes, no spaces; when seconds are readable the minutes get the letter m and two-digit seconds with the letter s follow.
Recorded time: 6h33m38s
